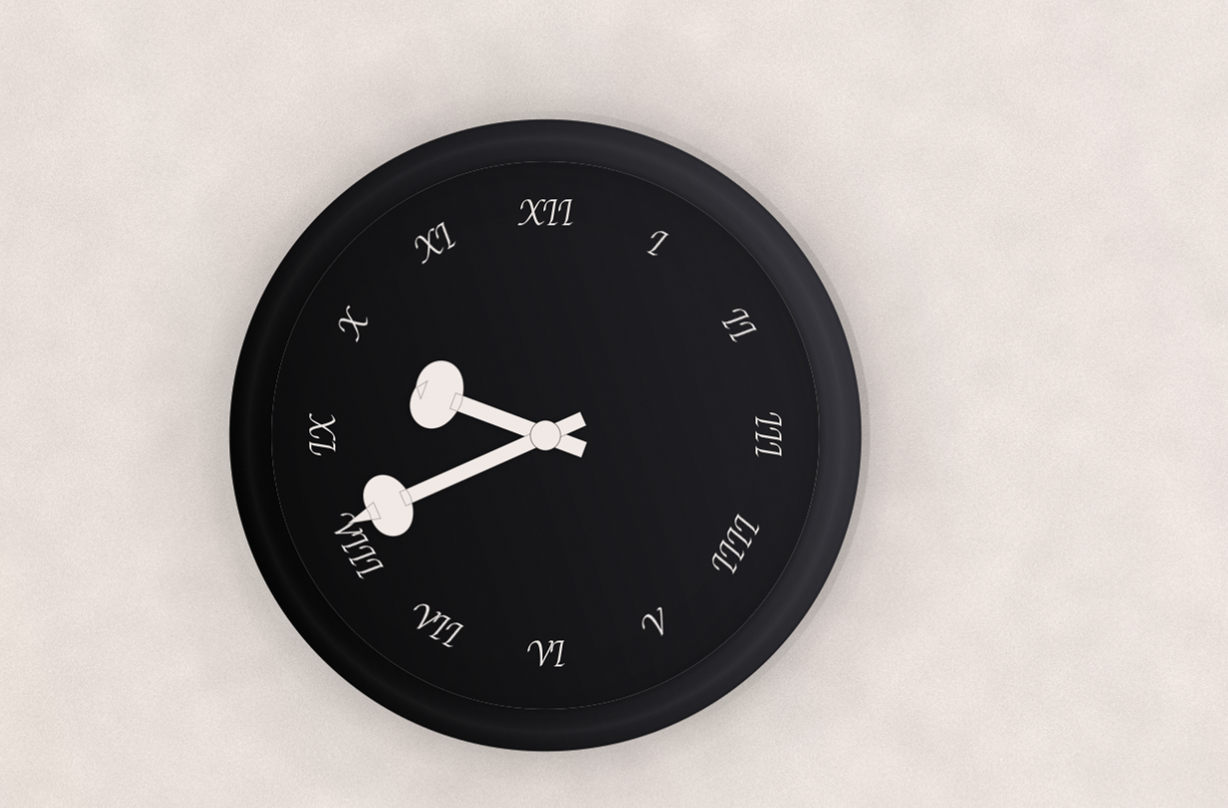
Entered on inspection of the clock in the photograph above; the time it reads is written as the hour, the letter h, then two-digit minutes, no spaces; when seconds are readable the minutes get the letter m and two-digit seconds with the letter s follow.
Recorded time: 9h41
